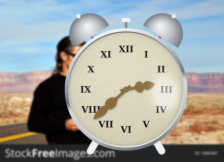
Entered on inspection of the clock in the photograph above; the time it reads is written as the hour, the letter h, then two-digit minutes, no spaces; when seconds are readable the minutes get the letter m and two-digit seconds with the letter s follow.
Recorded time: 2h38
